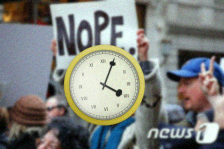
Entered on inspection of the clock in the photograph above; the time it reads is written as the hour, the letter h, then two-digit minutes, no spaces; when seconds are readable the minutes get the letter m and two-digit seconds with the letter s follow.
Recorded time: 4h04
